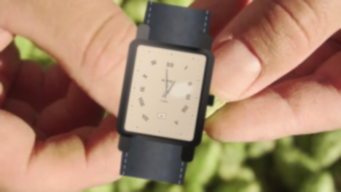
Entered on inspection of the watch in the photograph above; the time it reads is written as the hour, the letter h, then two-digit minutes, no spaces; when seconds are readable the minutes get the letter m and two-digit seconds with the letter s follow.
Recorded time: 12h59
